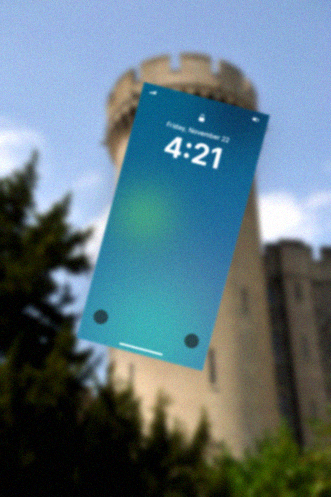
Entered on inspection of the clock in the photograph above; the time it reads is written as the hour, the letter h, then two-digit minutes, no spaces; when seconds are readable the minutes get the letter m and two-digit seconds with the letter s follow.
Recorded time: 4h21
